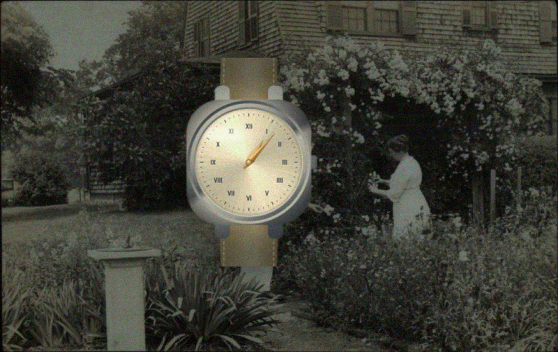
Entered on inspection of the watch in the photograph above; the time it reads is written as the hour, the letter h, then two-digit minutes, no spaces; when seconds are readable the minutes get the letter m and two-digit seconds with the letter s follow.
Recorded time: 1h07
